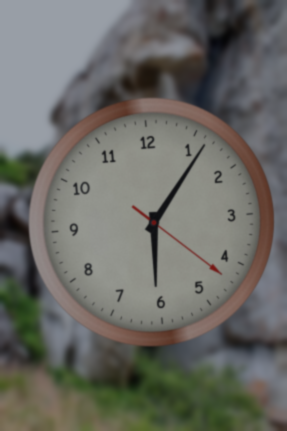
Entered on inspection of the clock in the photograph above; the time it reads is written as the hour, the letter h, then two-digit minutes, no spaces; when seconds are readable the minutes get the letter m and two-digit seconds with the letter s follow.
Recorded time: 6h06m22s
